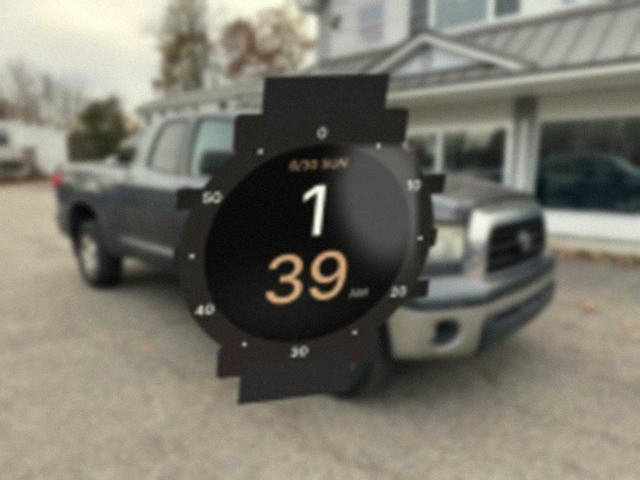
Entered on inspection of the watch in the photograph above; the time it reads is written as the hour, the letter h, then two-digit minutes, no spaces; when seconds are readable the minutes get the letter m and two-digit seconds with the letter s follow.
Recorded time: 1h39
